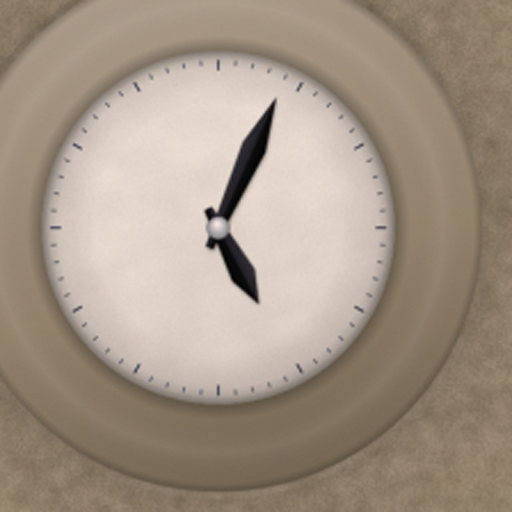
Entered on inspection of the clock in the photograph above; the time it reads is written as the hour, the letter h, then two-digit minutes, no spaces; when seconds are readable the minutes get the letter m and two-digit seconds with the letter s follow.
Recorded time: 5h04
